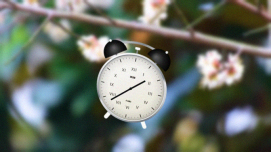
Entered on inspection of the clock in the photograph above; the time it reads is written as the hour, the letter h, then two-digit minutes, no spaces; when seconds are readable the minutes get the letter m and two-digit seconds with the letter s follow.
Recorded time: 1h38
